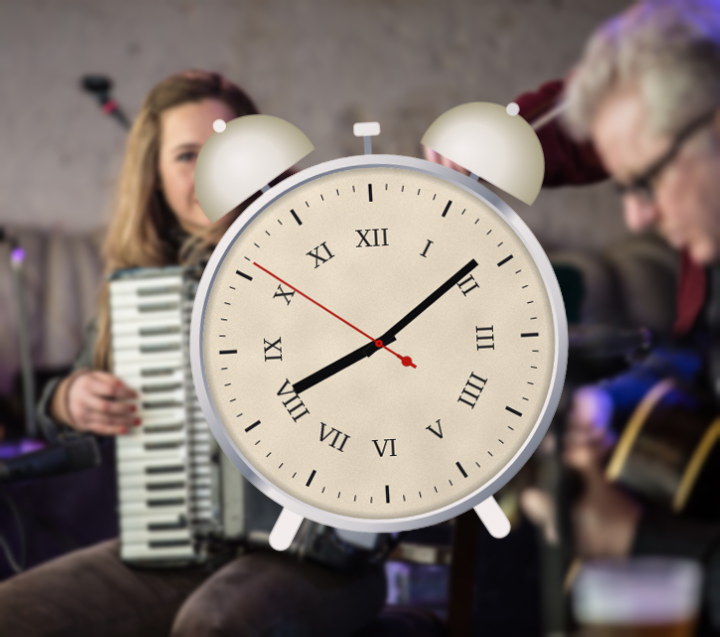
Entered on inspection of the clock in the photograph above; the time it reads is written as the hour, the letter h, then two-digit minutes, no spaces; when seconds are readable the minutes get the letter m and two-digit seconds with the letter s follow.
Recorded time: 8h08m51s
